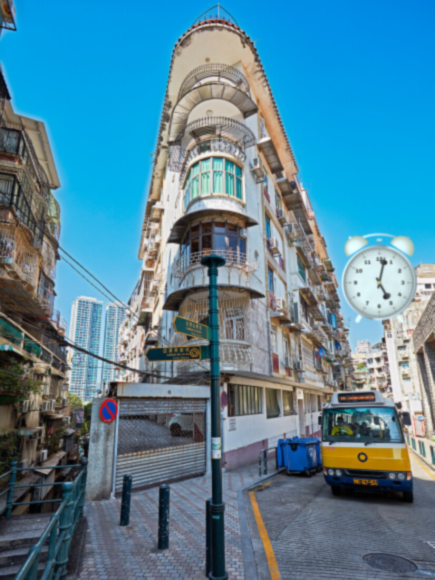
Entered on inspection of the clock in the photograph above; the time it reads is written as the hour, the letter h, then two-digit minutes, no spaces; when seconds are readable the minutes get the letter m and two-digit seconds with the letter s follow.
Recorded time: 5h02
